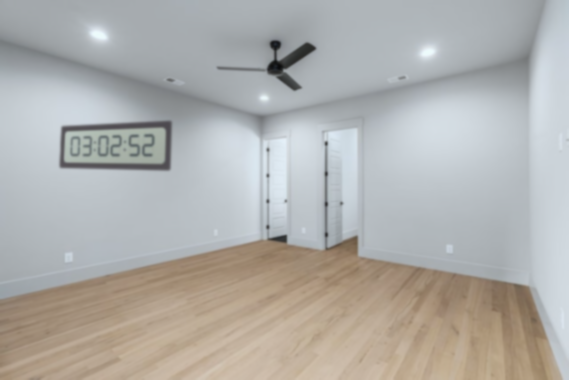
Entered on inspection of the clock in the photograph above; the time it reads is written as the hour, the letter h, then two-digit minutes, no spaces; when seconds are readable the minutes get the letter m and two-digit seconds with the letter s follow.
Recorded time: 3h02m52s
